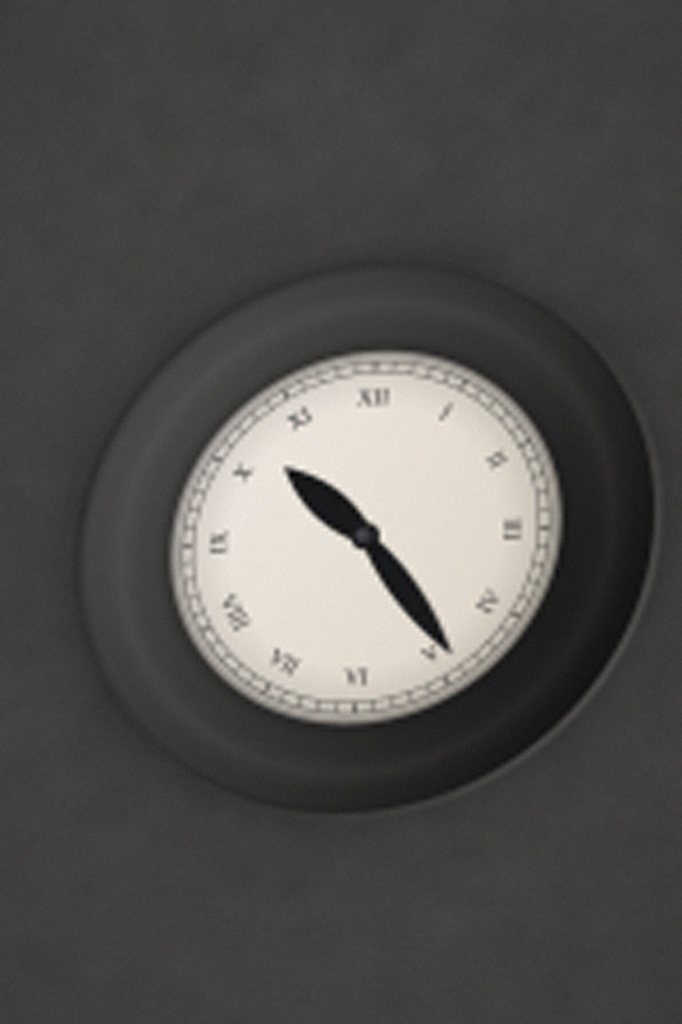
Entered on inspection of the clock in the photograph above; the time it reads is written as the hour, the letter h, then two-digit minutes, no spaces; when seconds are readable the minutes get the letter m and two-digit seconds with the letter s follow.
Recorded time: 10h24
